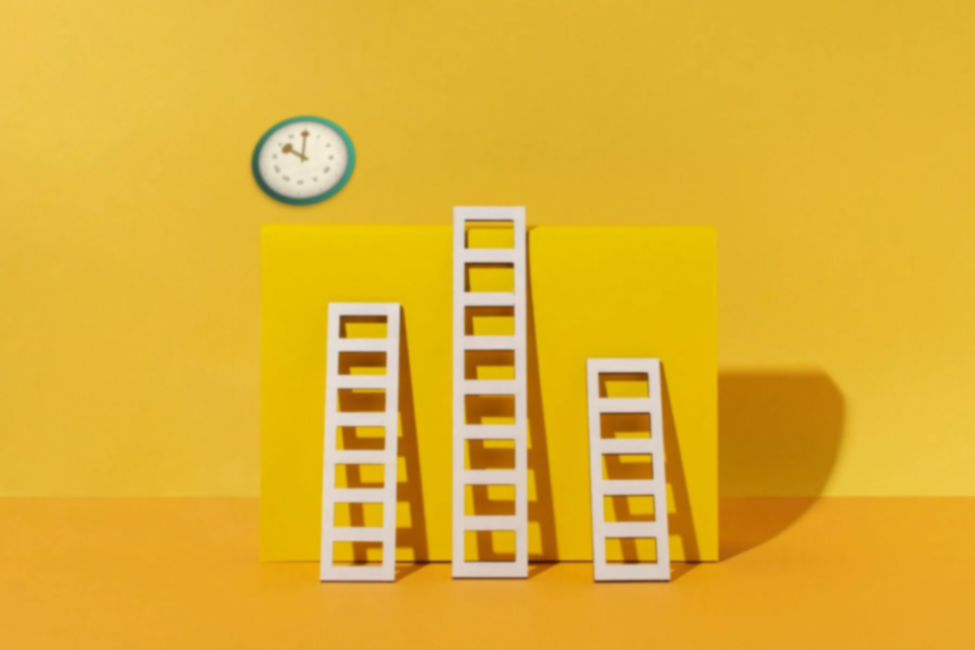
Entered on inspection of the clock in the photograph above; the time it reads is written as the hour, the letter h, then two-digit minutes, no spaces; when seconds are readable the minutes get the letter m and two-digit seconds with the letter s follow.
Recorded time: 10h00
